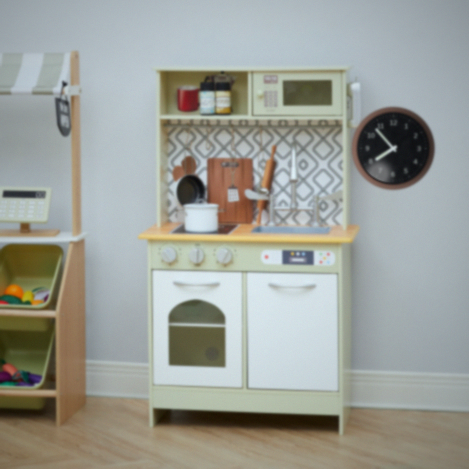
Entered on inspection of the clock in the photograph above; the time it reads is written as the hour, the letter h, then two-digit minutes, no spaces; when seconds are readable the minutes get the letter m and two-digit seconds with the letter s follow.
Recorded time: 7h53
